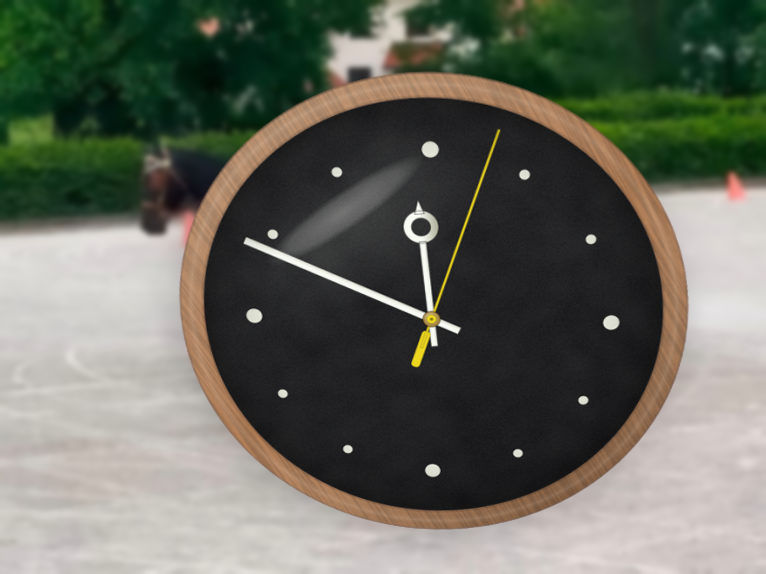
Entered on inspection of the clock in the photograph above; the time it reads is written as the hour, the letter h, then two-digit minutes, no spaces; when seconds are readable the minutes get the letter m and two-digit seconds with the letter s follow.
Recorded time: 11h49m03s
